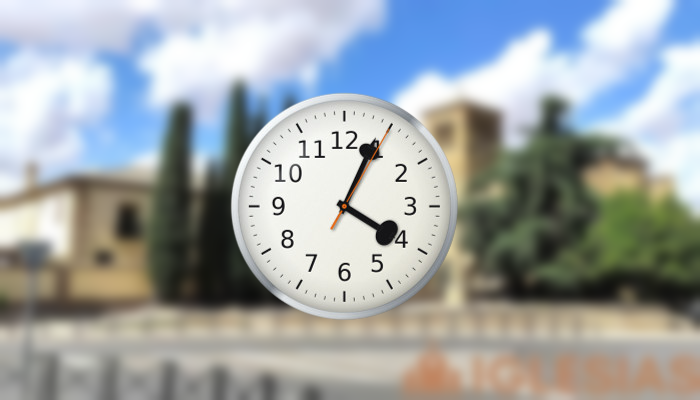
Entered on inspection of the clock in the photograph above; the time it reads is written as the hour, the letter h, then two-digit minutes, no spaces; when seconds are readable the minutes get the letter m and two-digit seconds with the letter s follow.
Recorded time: 4h04m05s
